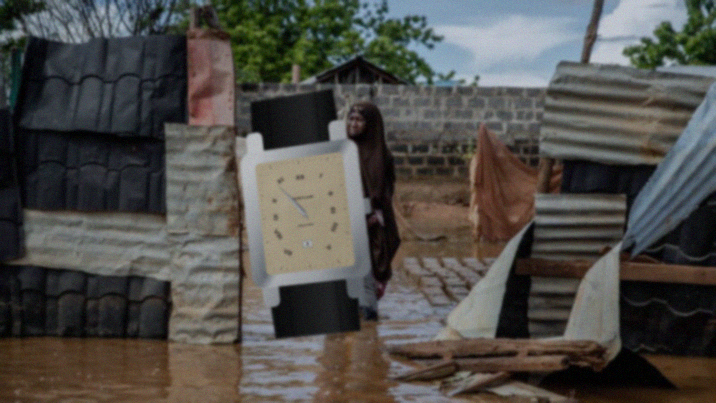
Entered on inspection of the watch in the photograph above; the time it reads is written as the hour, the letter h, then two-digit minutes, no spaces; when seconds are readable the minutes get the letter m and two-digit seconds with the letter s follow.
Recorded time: 10h54
